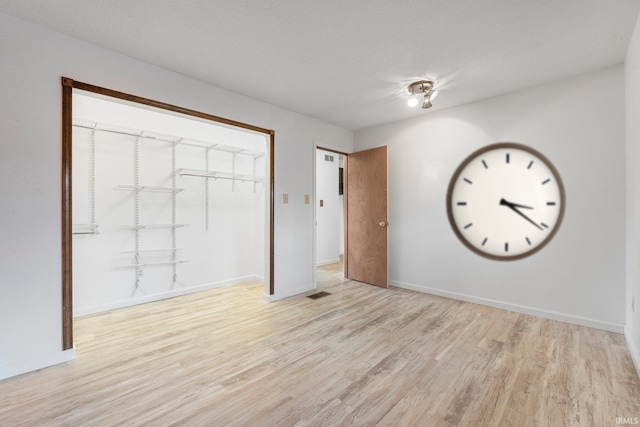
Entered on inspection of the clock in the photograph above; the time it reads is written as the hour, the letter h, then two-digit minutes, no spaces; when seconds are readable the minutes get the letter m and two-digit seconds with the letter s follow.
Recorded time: 3h21
